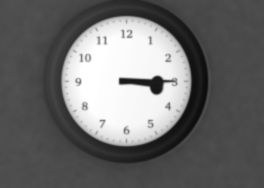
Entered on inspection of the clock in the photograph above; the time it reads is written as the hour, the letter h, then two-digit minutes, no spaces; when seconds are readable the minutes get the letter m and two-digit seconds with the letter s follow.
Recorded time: 3h15
